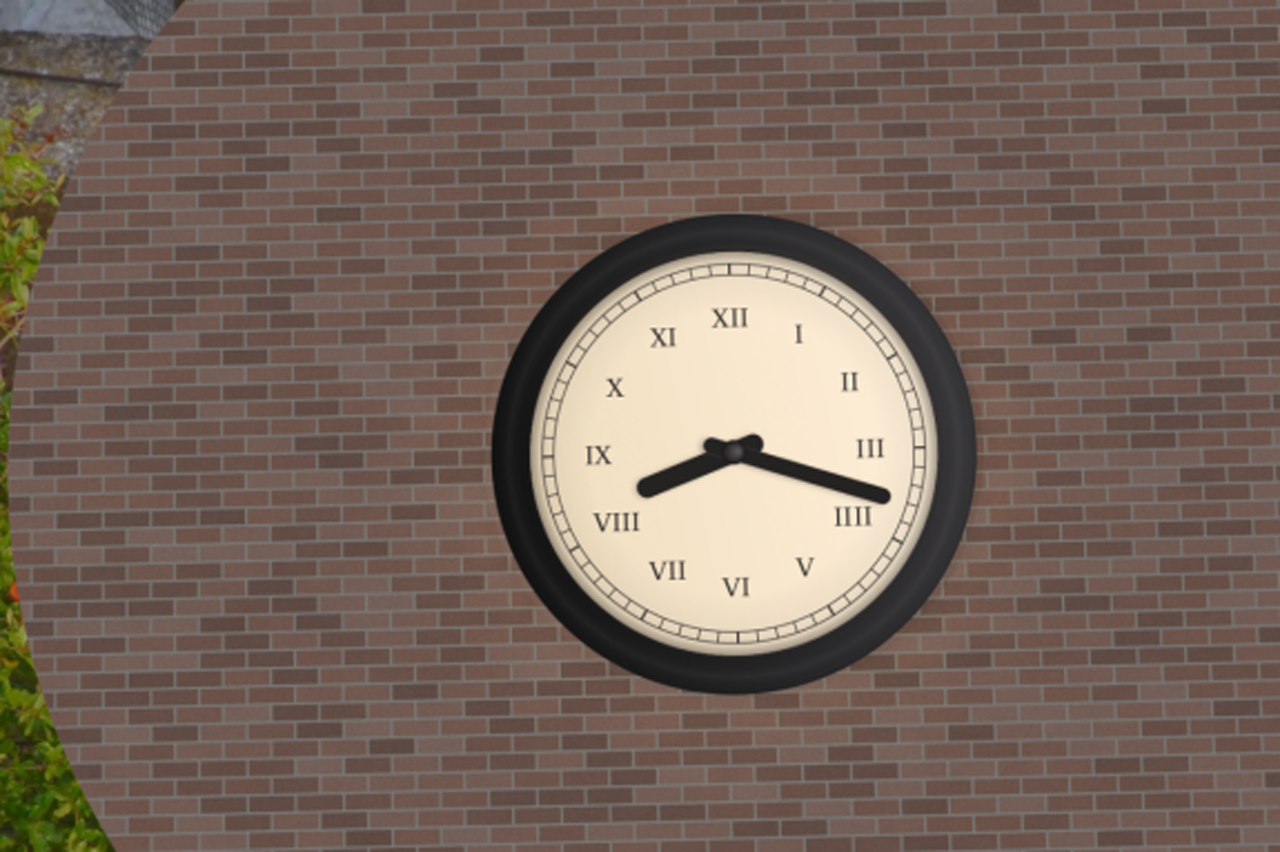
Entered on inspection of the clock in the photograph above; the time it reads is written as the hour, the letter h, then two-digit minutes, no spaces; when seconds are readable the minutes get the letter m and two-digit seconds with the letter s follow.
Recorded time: 8h18
